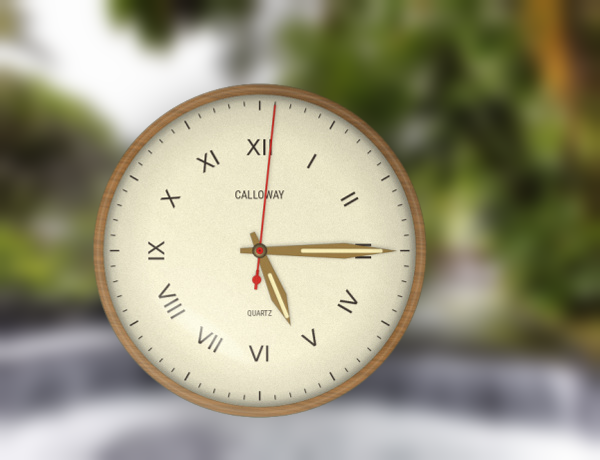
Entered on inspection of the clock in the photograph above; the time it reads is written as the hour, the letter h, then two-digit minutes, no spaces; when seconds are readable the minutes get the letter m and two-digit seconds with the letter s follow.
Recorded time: 5h15m01s
